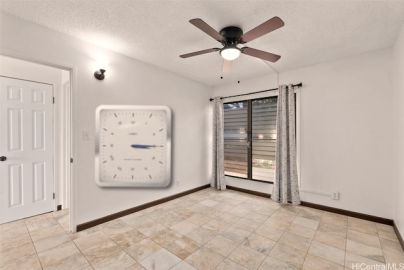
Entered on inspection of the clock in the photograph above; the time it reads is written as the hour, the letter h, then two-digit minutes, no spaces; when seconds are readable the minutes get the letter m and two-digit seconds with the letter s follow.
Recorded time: 3h15
